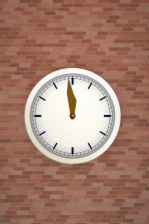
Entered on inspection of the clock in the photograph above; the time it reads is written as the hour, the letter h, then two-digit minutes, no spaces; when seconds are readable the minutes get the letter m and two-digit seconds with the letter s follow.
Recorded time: 11h59
